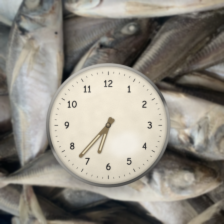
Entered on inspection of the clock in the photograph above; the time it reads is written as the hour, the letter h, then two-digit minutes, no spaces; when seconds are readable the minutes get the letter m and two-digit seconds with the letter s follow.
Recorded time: 6h37
